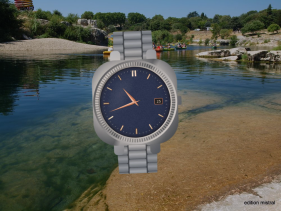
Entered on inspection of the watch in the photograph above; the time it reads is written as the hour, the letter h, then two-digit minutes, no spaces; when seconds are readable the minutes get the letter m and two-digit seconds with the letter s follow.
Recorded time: 10h42
